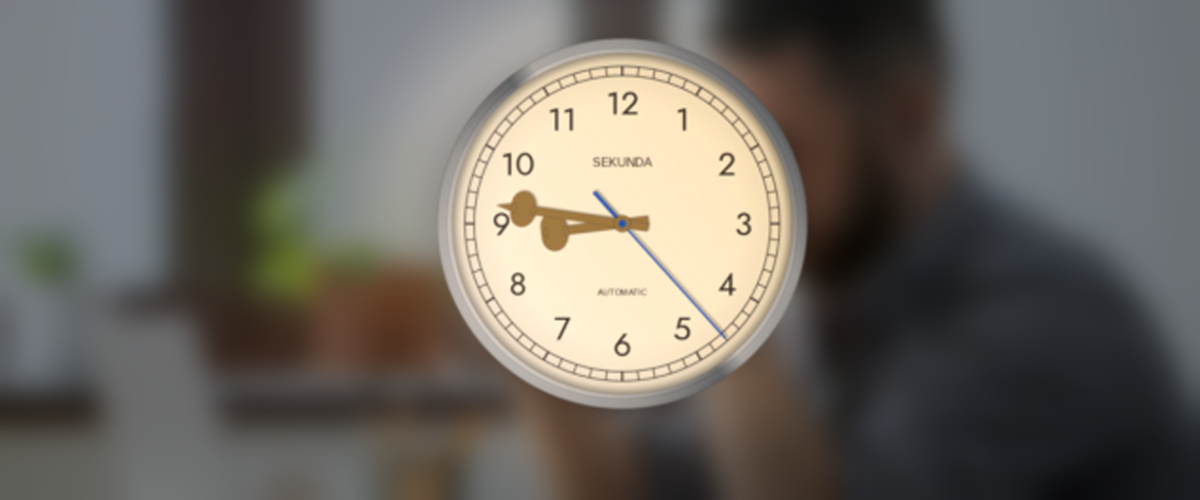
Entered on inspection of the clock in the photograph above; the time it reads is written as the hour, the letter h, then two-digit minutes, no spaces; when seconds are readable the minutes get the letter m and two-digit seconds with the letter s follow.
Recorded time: 8h46m23s
